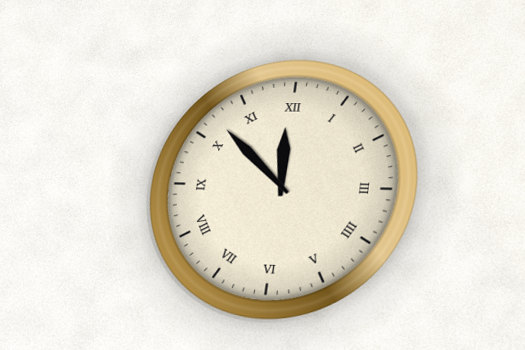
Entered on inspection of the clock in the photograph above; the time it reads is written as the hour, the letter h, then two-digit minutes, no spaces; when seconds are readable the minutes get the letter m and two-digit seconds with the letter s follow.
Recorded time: 11h52
